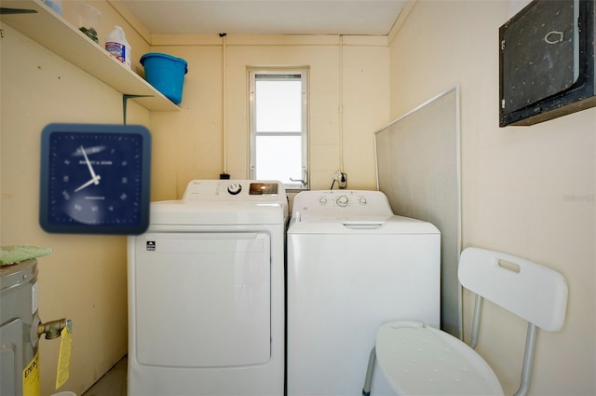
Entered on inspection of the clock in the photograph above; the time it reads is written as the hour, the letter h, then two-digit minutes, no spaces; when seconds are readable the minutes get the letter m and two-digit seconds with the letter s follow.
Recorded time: 7h56
